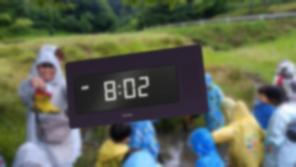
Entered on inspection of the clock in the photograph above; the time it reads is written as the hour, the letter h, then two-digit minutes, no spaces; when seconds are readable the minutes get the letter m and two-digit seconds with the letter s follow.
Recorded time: 8h02
